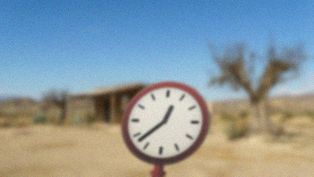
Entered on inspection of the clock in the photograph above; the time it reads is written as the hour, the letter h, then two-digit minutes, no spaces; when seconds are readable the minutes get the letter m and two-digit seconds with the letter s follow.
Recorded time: 12h38
